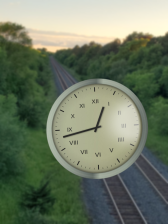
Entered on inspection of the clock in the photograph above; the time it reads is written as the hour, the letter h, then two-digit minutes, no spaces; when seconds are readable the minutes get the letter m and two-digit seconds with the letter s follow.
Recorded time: 12h43
